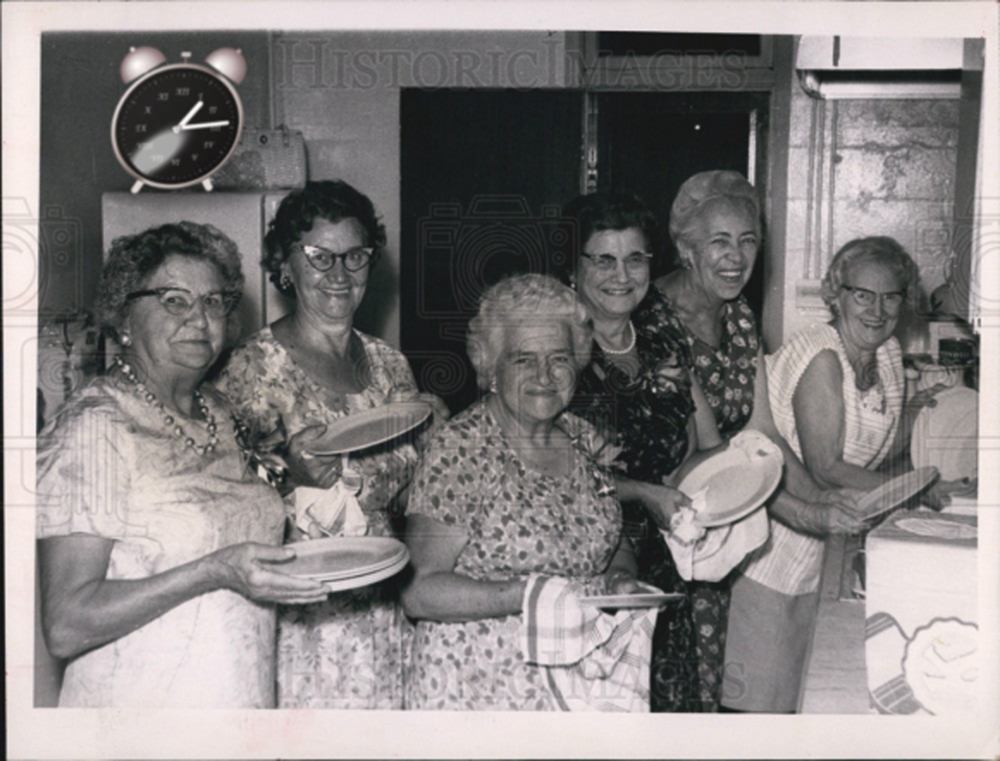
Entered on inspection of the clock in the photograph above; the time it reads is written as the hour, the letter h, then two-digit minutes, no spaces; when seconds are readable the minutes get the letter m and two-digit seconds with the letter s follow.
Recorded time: 1h14
